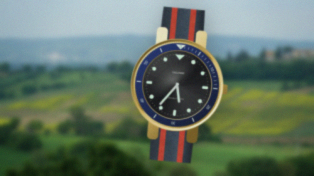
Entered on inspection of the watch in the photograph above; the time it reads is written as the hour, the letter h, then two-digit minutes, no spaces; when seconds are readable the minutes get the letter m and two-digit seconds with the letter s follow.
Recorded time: 5h36
